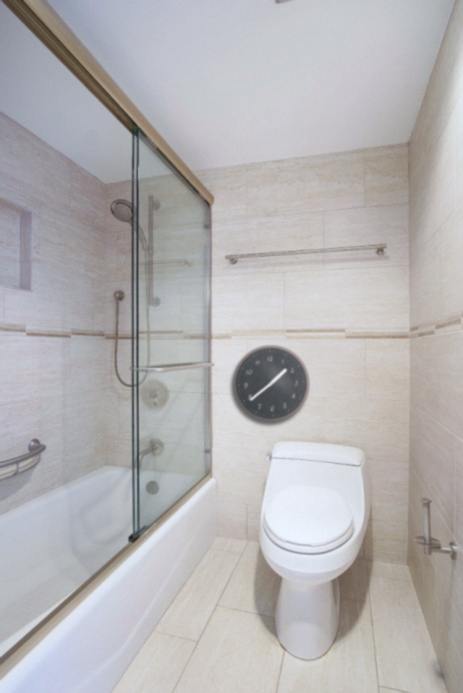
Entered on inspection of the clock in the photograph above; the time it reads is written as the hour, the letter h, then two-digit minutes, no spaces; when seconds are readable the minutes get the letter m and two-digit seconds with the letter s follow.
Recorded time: 1h39
